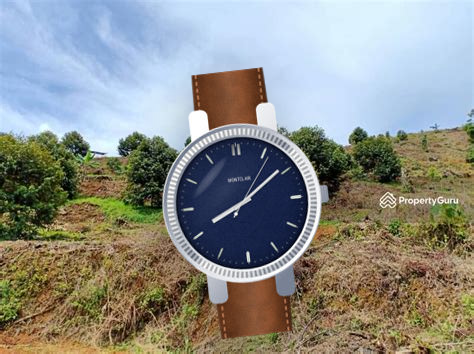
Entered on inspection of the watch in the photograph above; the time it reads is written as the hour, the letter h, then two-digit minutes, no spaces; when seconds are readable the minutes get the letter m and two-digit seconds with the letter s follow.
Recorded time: 8h09m06s
